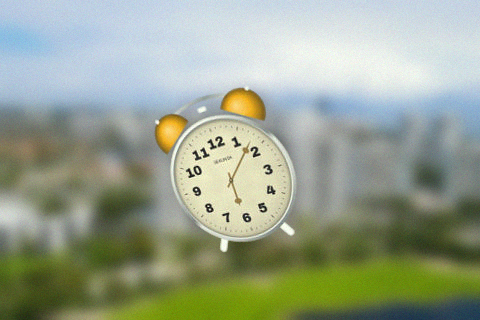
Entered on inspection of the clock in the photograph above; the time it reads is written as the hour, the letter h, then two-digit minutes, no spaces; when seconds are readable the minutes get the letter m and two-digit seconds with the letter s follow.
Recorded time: 6h08
